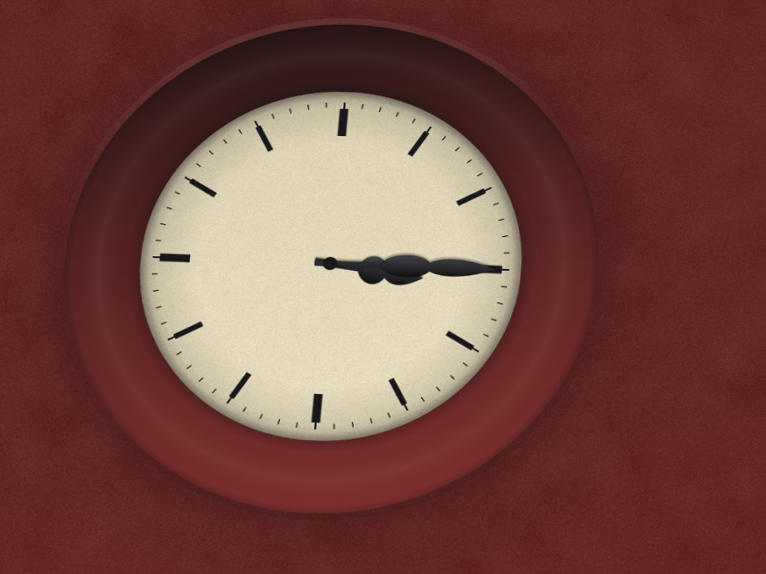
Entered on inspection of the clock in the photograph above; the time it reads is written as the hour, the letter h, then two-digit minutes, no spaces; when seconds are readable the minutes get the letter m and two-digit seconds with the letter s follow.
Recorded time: 3h15
